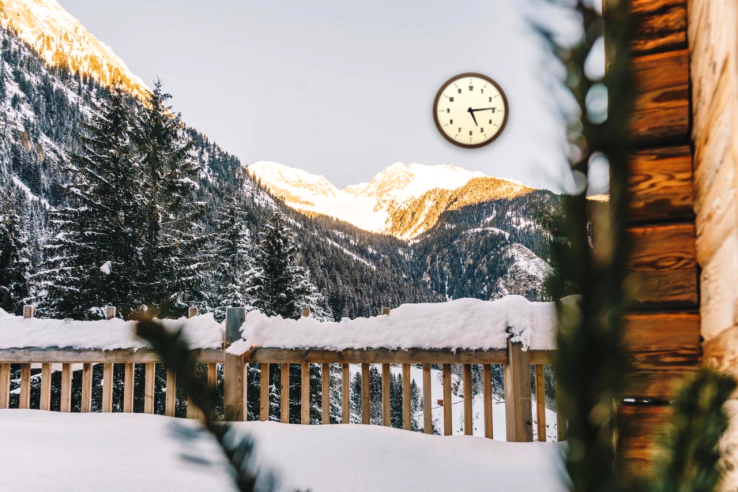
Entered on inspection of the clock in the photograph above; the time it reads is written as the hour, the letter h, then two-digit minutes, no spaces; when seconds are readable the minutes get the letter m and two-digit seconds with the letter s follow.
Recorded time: 5h14
